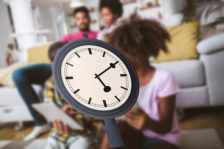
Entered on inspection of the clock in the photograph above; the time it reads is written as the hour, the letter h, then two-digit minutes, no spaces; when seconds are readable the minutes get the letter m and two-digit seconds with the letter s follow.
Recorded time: 5h10
